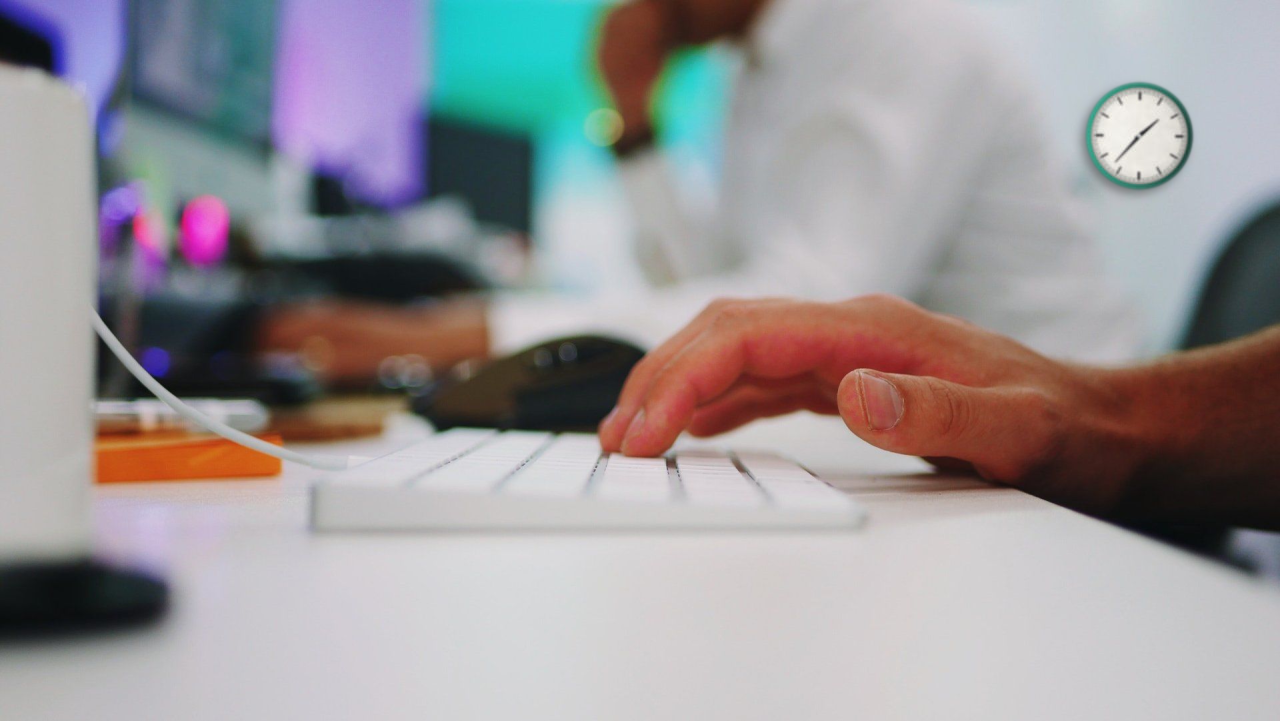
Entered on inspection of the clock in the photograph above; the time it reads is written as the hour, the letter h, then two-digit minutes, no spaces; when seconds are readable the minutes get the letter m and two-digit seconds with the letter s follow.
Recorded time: 1h37
